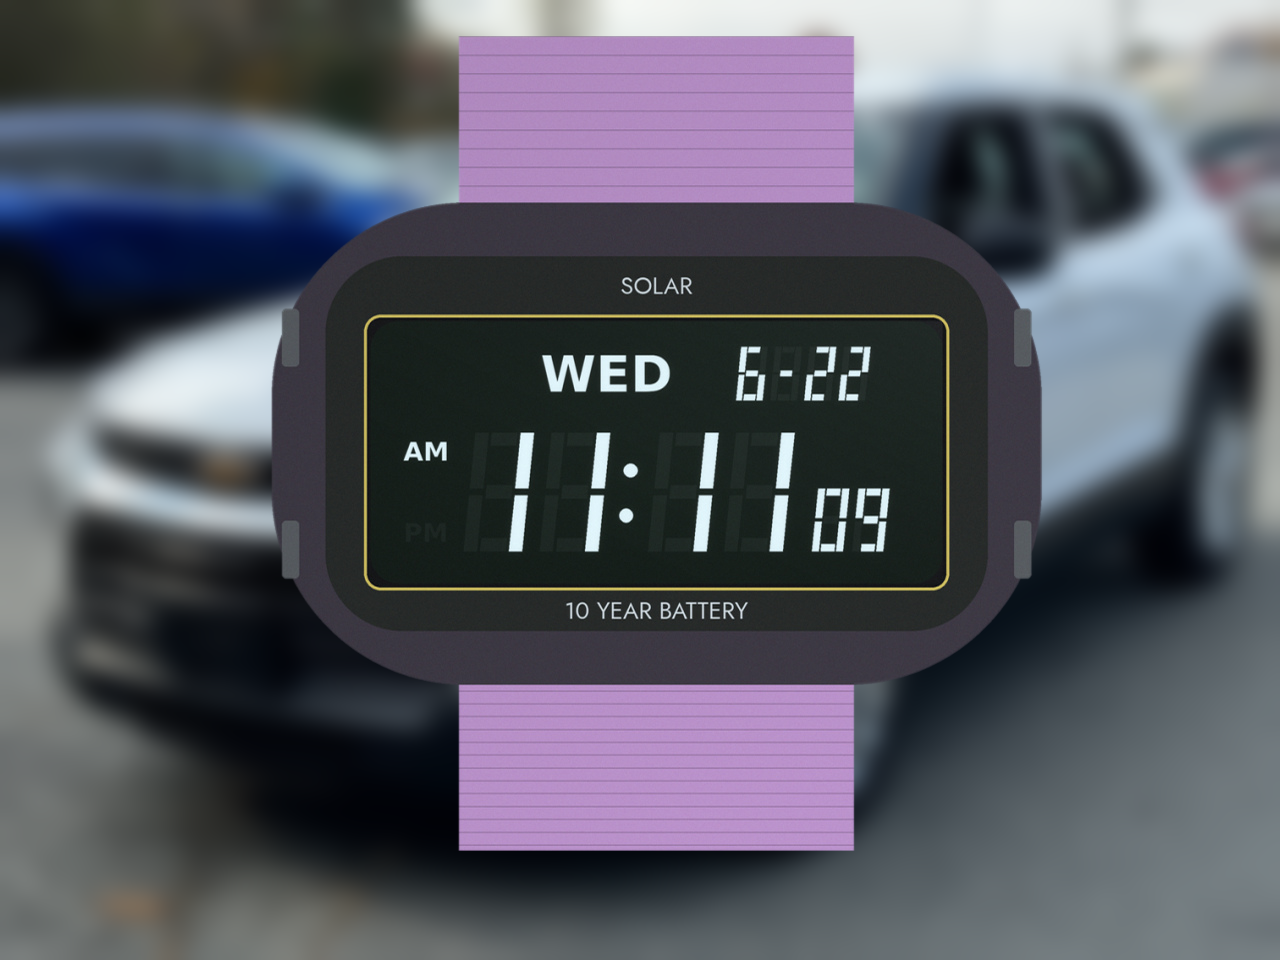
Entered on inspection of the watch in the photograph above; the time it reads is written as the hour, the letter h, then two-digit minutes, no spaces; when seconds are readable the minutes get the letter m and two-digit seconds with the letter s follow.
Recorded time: 11h11m09s
